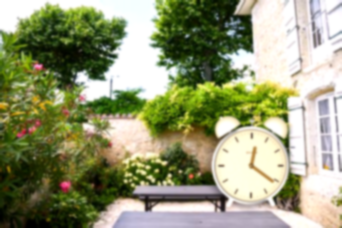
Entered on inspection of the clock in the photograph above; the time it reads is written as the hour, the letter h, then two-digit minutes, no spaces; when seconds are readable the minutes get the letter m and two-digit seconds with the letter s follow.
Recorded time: 12h21
